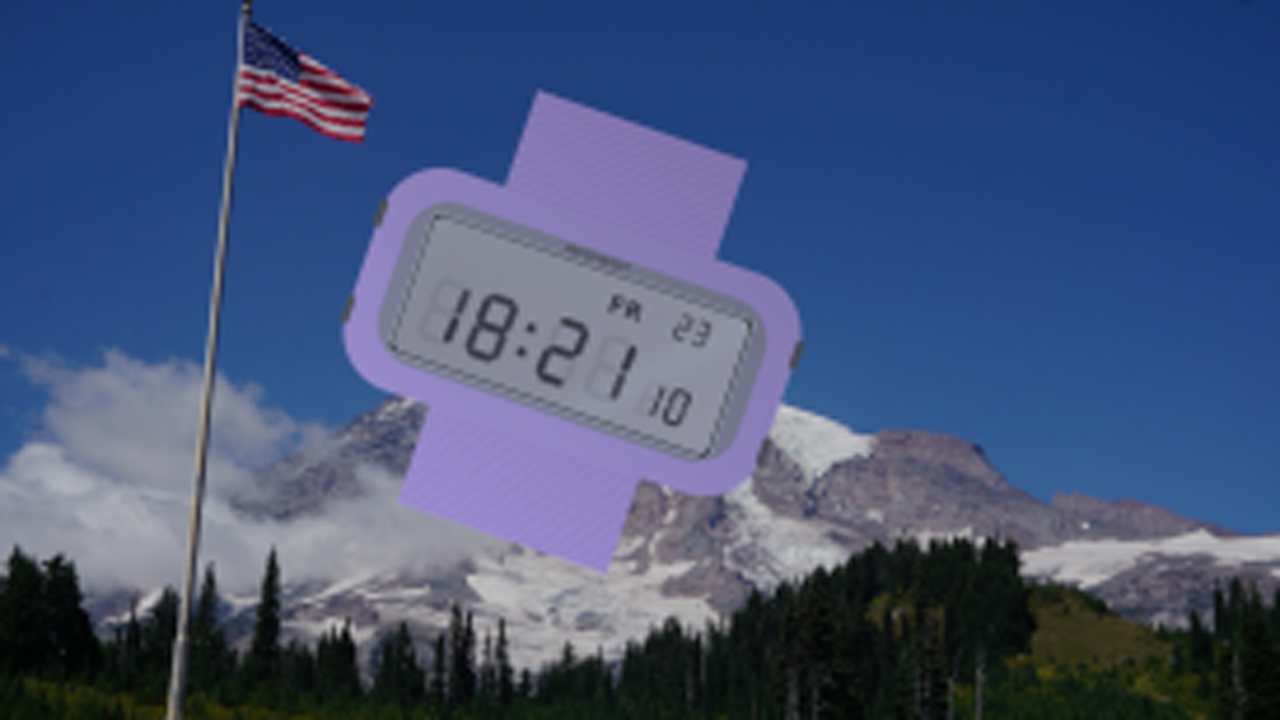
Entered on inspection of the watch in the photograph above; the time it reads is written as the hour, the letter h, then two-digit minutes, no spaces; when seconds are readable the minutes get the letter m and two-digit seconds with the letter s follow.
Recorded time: 18h21m10s
